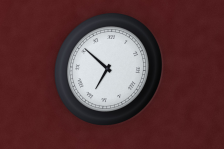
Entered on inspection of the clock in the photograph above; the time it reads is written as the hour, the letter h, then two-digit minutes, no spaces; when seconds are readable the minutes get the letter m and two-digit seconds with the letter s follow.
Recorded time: 6h51
